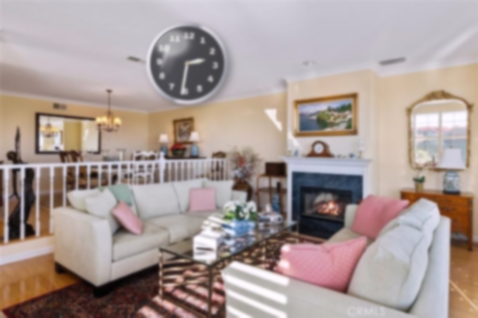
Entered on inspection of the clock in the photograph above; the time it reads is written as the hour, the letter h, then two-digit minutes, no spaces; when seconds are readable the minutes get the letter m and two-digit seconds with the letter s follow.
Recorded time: 2h31
